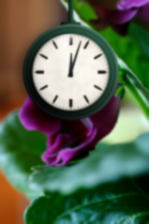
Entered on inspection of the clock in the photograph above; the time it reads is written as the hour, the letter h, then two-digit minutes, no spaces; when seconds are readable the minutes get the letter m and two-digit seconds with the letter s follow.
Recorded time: 12h03
